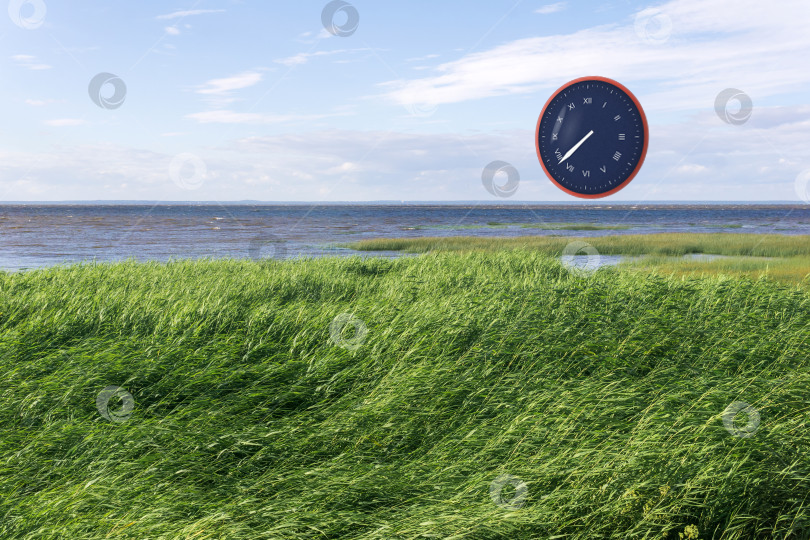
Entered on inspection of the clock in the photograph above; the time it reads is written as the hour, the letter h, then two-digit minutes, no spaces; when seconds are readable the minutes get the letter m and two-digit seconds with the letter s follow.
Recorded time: 7h38
